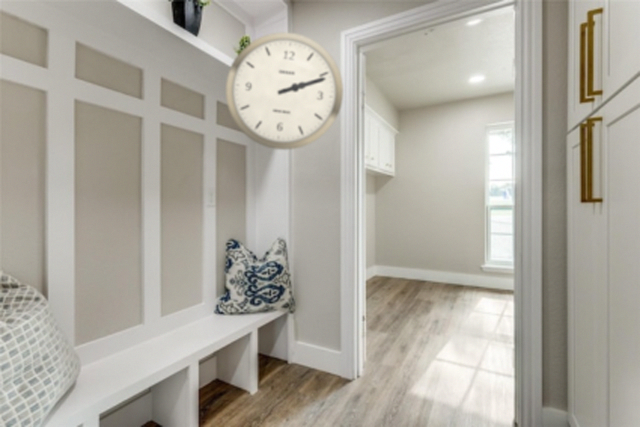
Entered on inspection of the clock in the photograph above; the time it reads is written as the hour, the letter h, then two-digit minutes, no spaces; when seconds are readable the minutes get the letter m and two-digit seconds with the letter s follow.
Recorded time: 2h11
